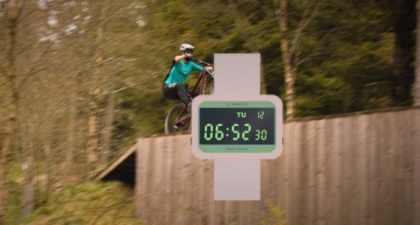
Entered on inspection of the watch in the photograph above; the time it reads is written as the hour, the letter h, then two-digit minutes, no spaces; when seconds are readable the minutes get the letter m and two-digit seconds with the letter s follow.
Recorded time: 6h52m30s
